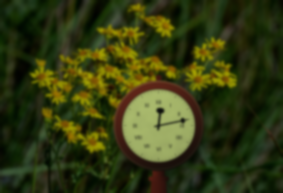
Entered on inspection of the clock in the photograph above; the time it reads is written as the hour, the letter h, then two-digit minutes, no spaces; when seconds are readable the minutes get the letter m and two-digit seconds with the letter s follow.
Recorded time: 12h13
